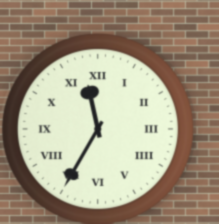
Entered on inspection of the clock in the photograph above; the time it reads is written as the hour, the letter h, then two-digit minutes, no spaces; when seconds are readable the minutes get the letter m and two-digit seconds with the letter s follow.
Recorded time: 11h35
